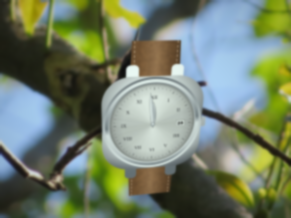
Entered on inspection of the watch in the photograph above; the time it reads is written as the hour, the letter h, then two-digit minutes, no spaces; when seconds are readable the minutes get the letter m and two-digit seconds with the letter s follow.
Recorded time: 11h59
